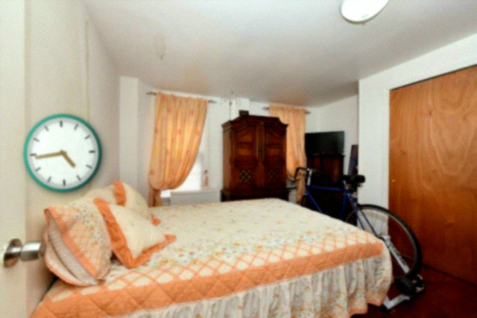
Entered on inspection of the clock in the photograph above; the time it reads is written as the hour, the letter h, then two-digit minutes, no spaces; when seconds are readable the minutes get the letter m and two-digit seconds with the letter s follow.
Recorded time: 4h44
